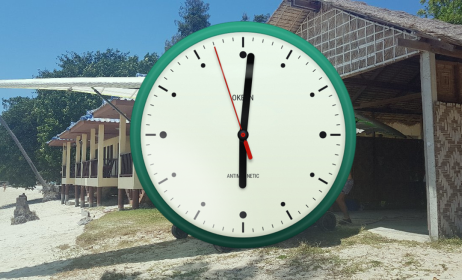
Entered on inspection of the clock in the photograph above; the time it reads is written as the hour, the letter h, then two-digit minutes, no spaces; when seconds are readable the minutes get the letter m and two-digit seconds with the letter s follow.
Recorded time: 6h00m57s
